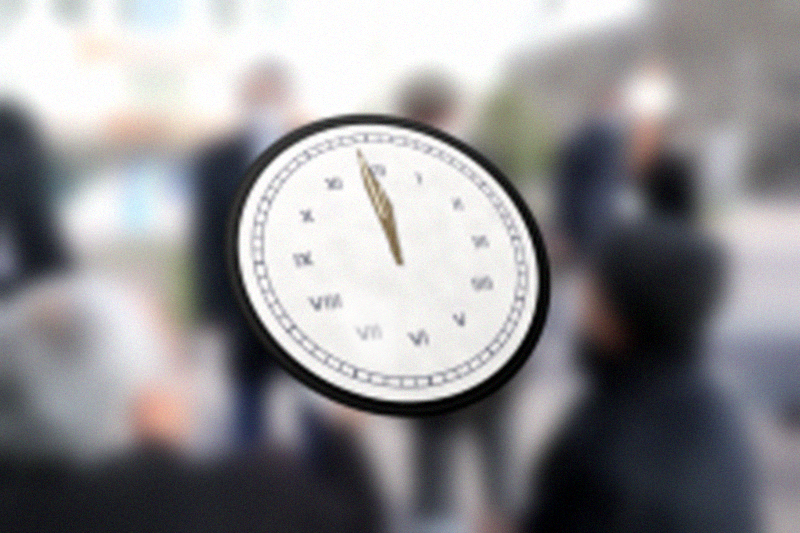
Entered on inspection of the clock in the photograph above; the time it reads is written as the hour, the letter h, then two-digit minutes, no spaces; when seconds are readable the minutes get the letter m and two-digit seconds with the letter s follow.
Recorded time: 11h59
